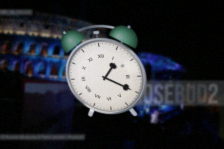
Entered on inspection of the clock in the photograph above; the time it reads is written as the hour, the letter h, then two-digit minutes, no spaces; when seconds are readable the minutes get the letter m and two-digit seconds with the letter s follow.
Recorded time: 1h20
